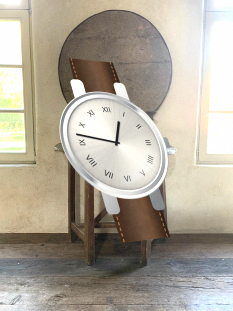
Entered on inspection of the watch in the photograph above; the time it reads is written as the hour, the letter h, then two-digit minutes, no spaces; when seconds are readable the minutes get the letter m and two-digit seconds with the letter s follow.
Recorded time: 12h47
